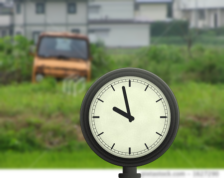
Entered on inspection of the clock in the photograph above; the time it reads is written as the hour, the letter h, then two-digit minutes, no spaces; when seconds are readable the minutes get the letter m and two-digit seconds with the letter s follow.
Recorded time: 9h58
